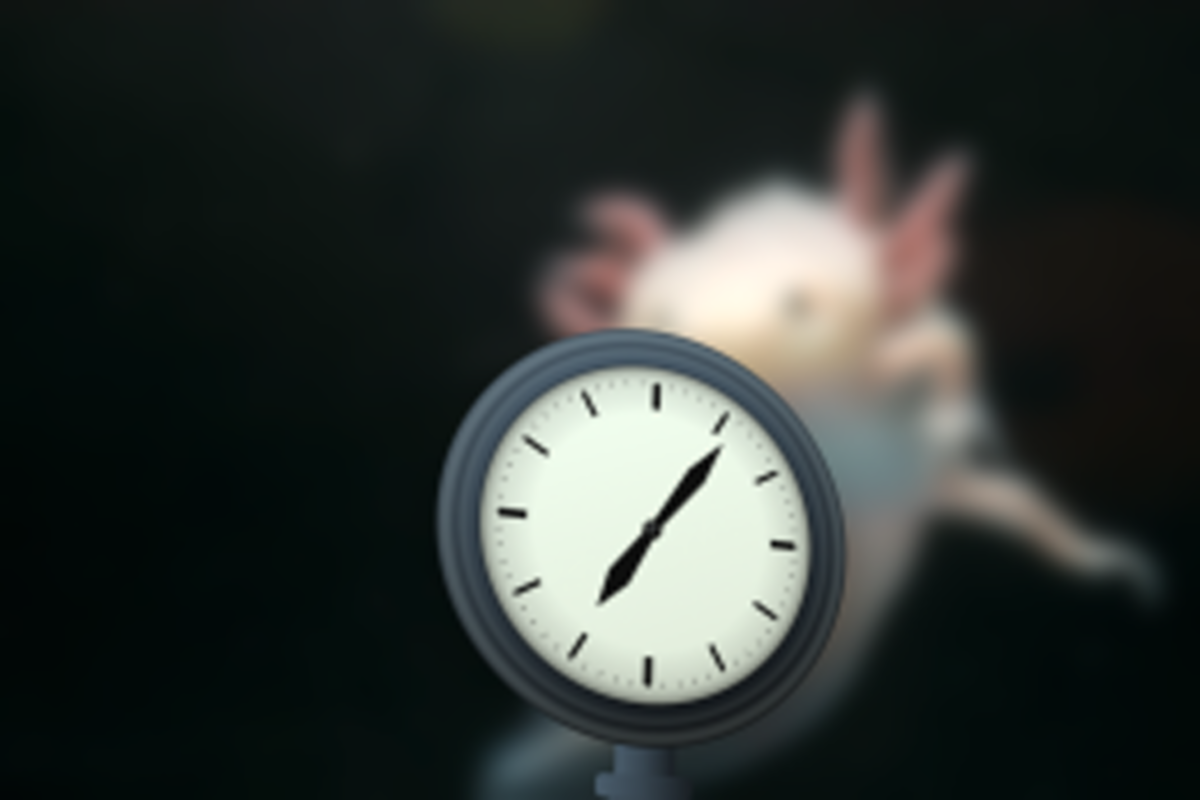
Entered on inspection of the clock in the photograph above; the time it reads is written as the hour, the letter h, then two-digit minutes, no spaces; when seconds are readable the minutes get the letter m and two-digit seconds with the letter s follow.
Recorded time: 7h06
